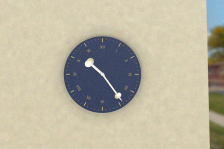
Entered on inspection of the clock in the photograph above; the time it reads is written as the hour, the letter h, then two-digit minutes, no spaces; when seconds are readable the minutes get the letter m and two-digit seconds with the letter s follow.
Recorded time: 10h24
